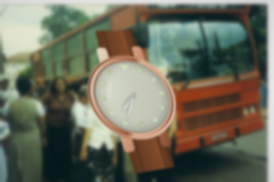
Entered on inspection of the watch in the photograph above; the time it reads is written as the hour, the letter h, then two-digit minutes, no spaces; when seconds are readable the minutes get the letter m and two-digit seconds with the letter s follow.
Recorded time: 7h35
